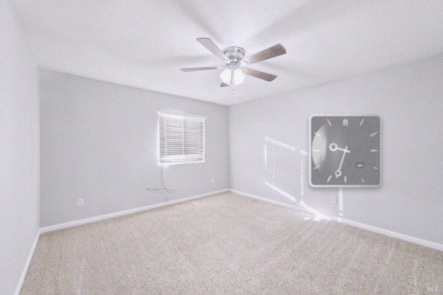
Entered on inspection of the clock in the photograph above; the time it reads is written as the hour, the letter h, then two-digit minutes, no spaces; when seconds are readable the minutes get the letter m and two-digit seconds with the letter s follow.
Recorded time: 9h33
